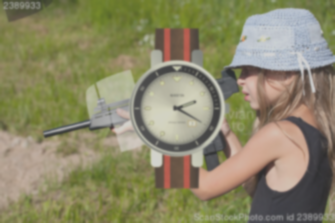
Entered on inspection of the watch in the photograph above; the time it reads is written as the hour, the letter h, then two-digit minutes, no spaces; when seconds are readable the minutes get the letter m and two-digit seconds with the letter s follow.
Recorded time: 2h20
